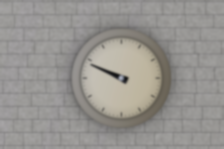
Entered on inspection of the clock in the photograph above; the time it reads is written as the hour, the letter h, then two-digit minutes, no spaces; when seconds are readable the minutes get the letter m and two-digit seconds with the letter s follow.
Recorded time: 9h49
